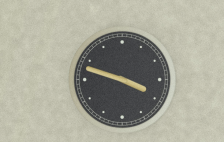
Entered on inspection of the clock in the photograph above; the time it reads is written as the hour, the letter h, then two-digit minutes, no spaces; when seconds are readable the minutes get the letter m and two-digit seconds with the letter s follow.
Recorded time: 3h48
